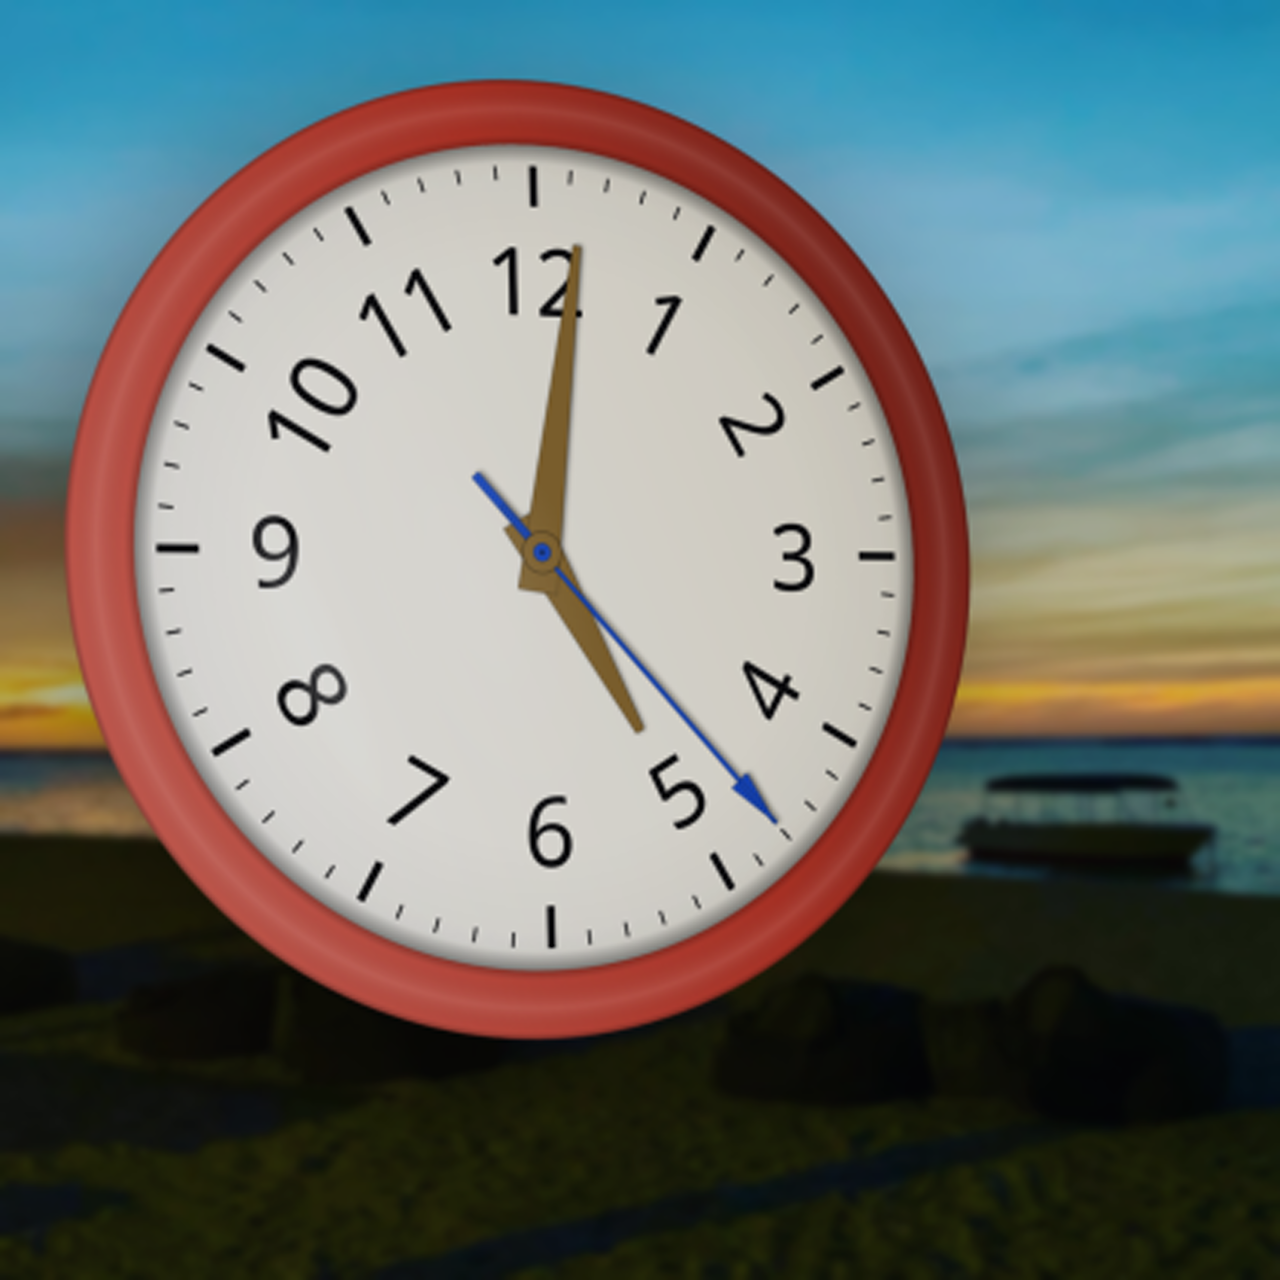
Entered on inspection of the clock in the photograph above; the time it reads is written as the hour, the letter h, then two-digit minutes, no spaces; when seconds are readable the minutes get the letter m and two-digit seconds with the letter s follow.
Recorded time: 5h01m23s
